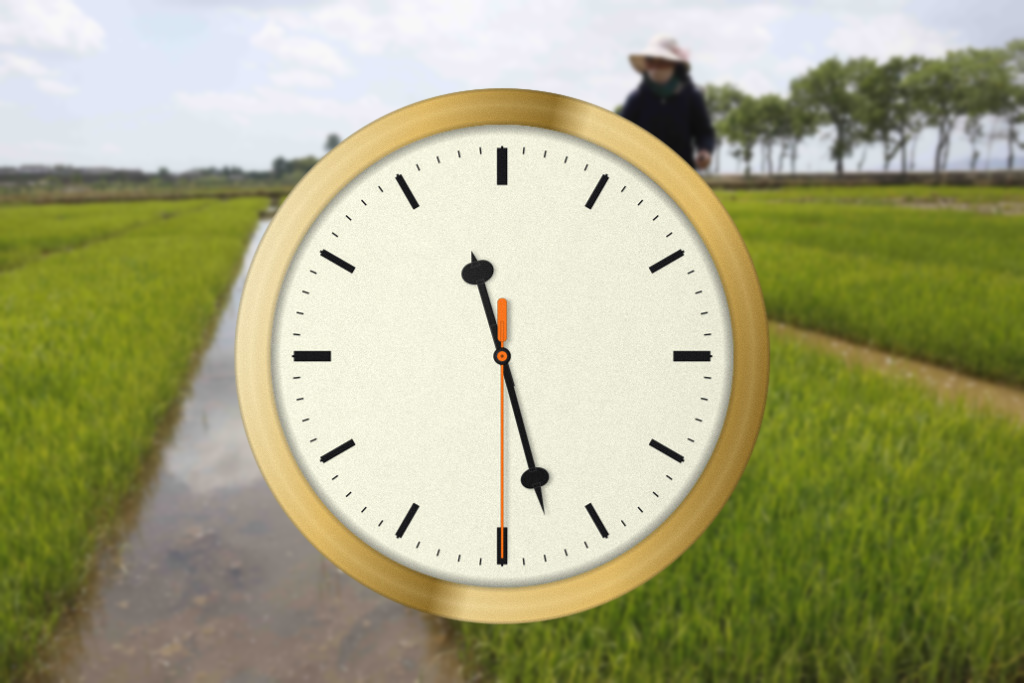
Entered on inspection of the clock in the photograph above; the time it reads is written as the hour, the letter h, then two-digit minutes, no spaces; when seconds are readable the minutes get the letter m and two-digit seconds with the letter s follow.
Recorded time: 11h27m30s
